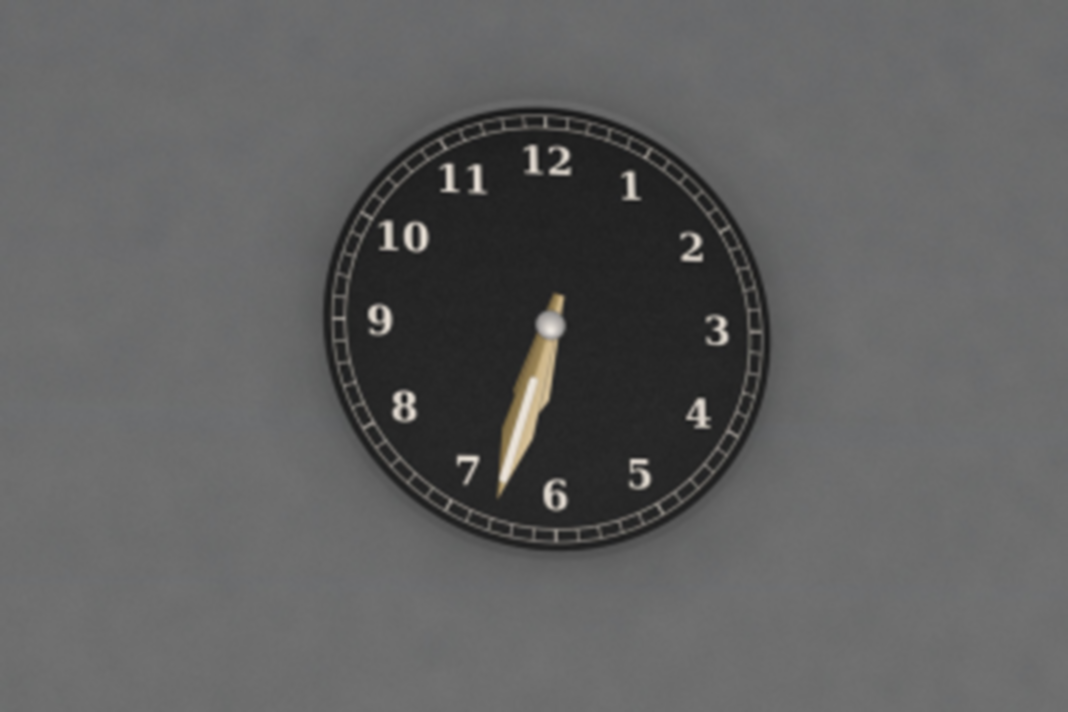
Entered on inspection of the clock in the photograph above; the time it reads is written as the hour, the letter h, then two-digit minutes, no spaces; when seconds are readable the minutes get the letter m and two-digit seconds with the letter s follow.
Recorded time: 6h33
